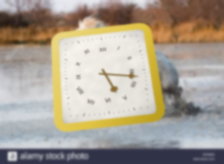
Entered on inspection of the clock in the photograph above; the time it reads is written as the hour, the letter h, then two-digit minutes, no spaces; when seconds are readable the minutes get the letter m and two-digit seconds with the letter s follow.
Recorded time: 5h17
